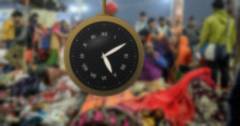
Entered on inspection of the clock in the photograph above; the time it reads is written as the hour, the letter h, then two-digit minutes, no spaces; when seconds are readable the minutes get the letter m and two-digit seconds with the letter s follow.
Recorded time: 5h10
